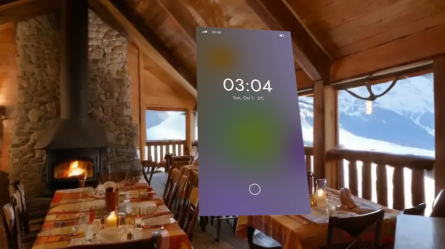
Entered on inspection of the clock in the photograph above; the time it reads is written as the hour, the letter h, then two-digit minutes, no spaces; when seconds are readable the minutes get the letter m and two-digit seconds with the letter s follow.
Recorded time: 3h04
